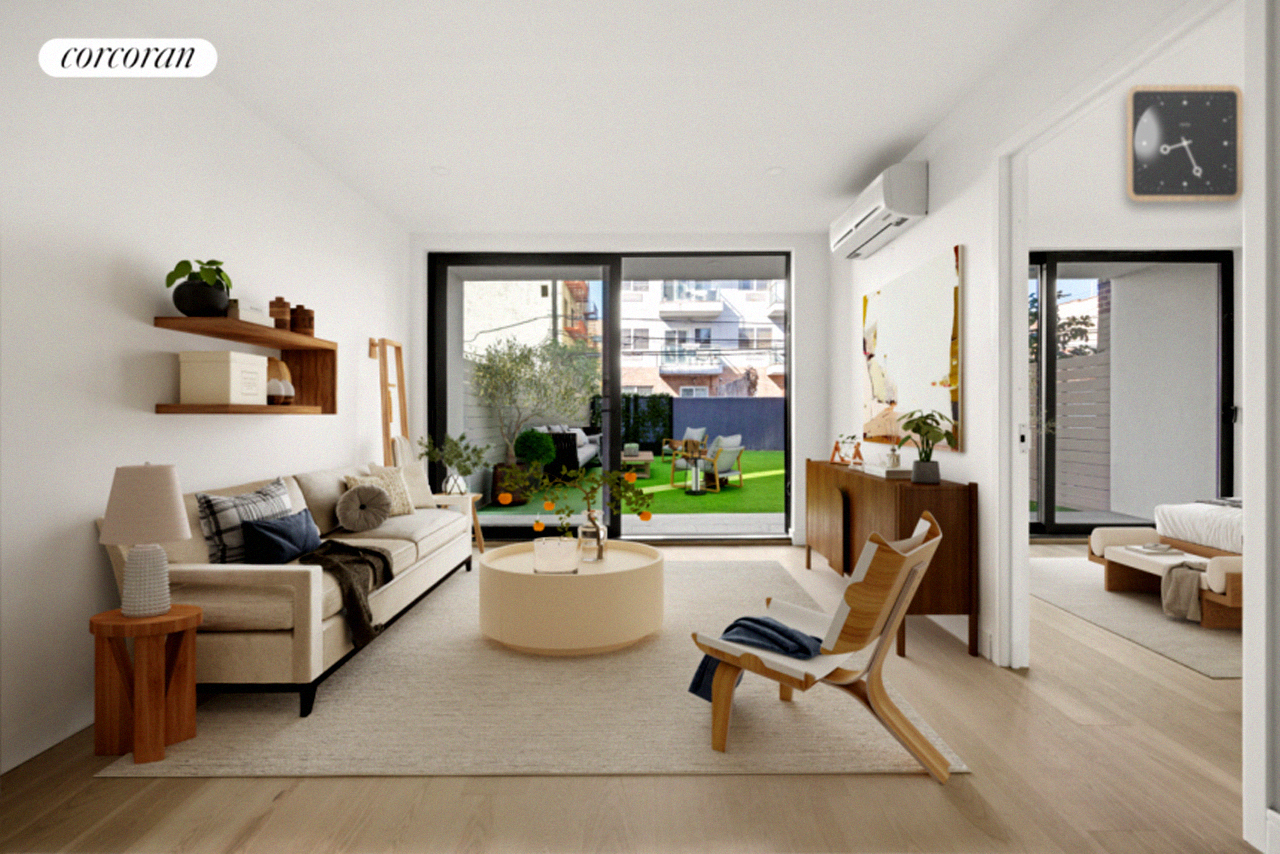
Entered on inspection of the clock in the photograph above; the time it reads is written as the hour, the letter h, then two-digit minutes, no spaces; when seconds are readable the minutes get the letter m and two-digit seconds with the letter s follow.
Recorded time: 8h26
